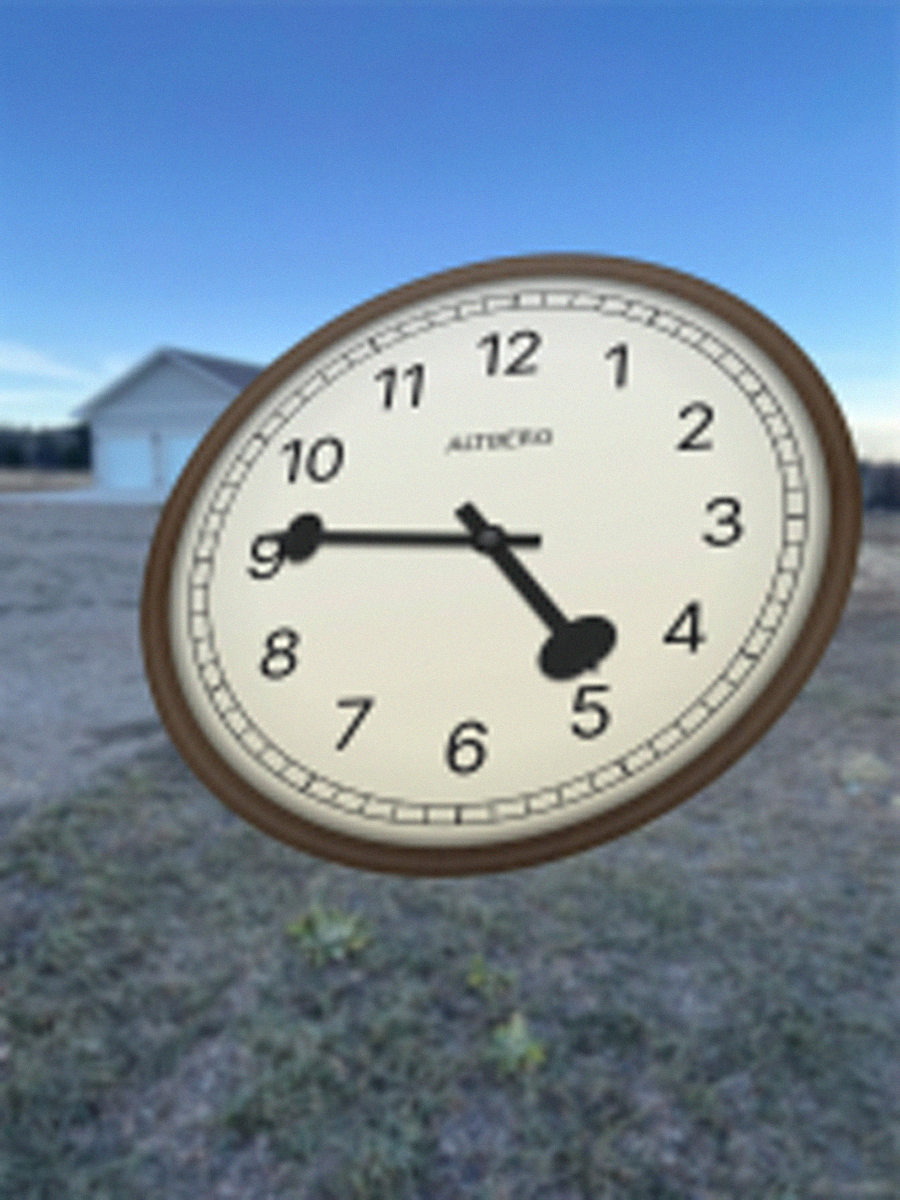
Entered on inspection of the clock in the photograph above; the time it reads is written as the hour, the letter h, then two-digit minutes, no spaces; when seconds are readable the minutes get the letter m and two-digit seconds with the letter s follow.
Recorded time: 4h46
